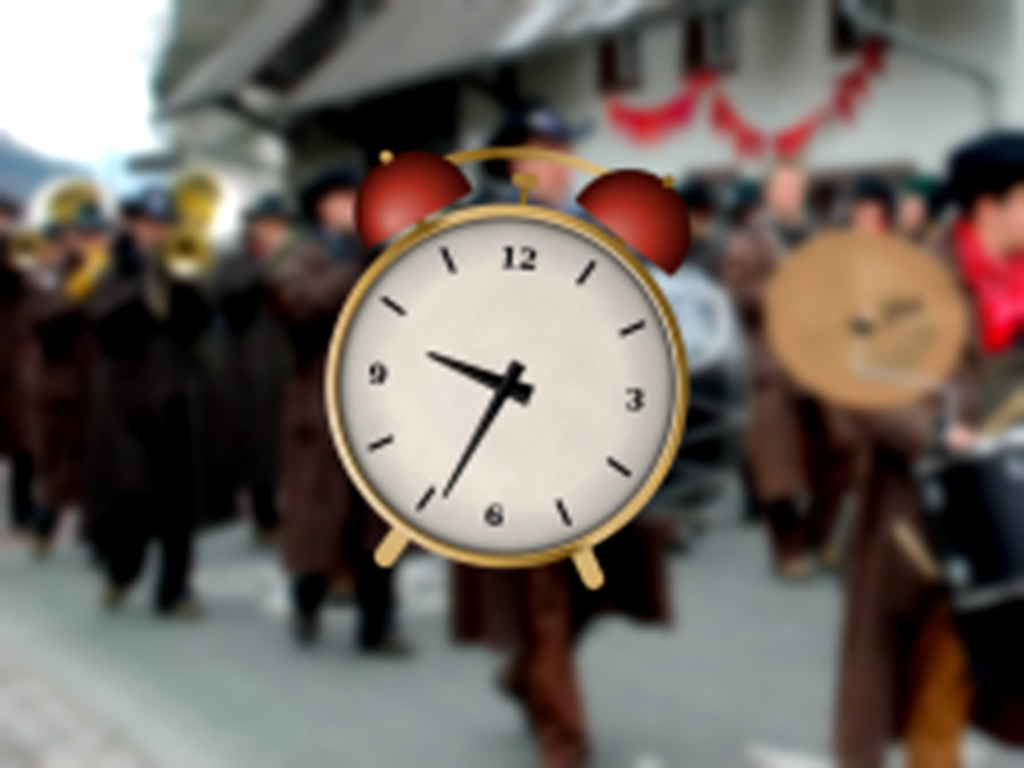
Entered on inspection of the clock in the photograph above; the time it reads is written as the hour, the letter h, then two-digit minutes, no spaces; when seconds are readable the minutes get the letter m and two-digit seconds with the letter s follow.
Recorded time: 9h34
